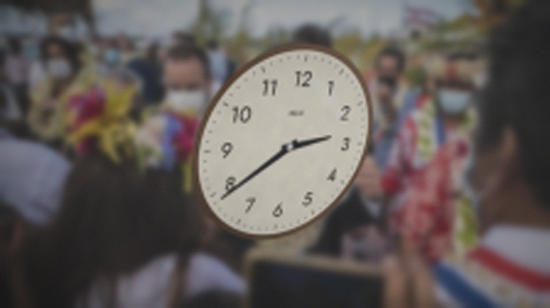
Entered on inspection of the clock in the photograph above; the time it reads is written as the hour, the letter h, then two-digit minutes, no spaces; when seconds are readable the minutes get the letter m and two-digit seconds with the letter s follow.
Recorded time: 2h39
